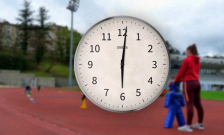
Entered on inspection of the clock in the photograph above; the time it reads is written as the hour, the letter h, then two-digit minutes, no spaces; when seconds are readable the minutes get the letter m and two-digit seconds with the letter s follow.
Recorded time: 6h01
